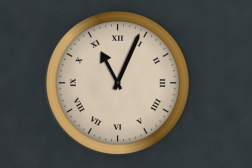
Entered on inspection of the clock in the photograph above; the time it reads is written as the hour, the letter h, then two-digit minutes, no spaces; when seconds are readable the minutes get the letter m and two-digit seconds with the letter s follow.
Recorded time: 11h04
